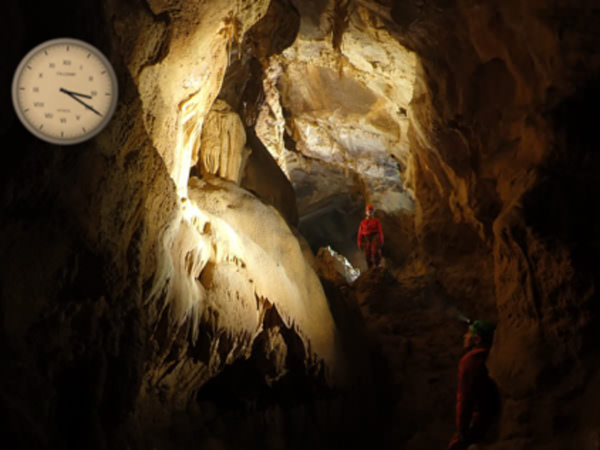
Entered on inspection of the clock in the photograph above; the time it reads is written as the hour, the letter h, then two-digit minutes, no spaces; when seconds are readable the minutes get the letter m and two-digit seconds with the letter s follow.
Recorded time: 3h20
